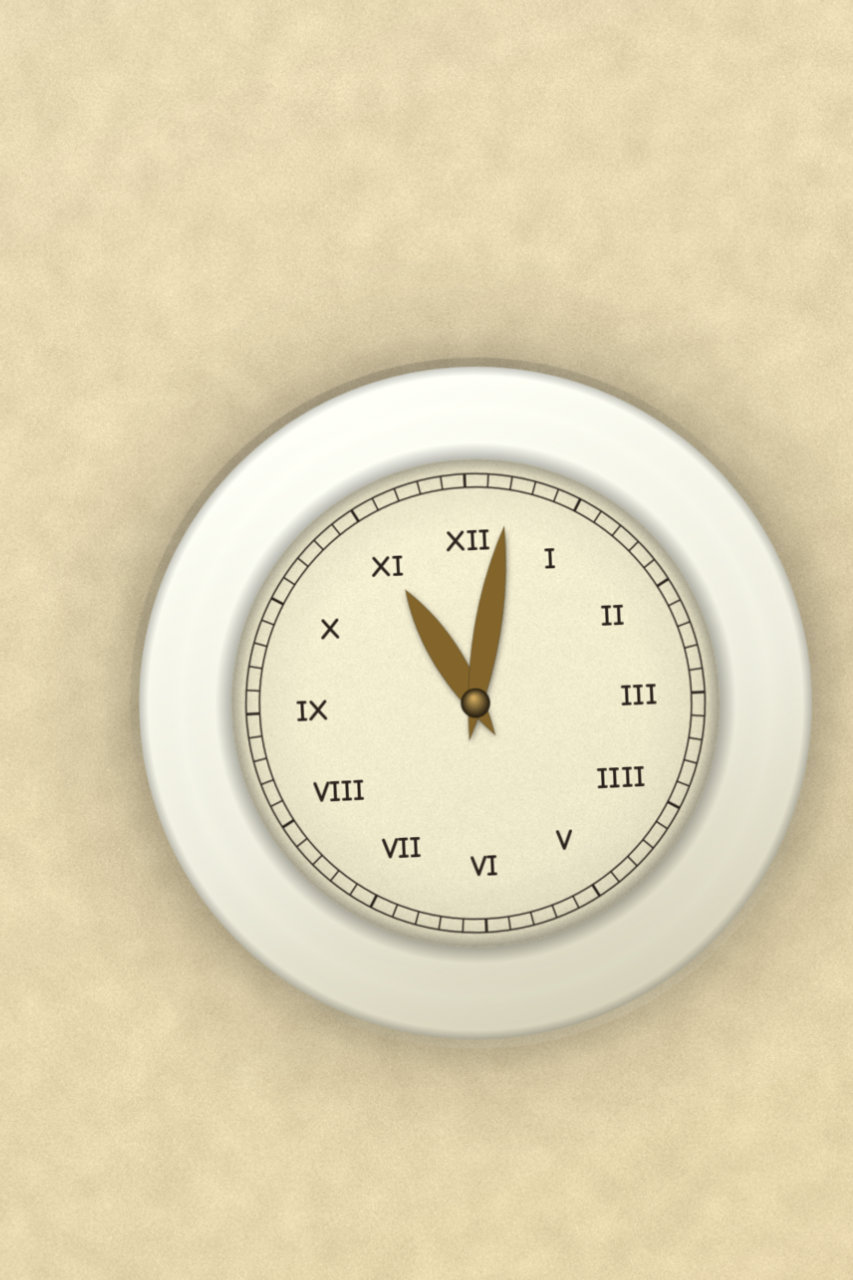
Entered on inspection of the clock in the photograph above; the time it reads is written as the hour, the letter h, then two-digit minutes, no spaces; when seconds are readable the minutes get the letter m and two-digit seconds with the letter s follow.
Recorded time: 11h02
